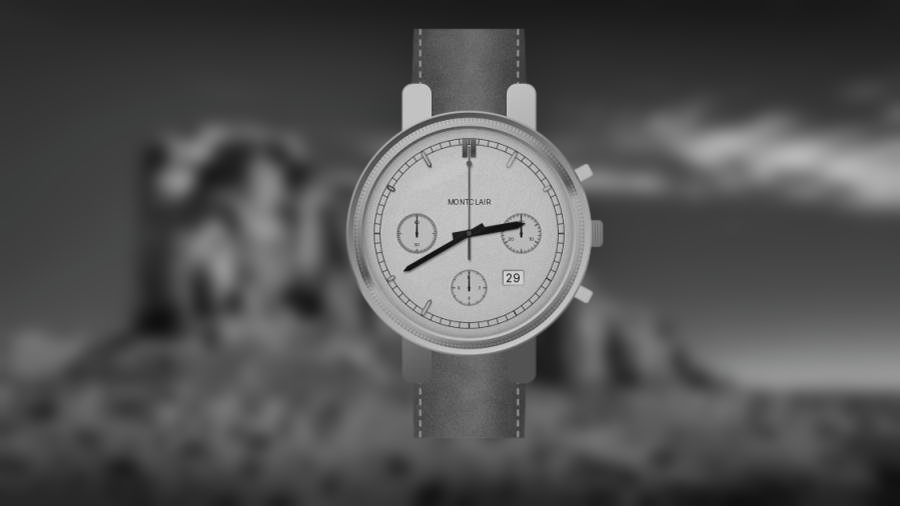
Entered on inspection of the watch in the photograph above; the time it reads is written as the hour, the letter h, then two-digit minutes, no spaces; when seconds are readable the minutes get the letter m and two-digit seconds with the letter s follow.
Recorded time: 2h40
